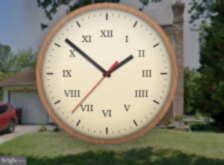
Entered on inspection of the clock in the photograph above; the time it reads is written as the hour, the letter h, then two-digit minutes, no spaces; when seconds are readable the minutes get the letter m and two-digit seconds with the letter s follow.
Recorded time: 1h51m37s
